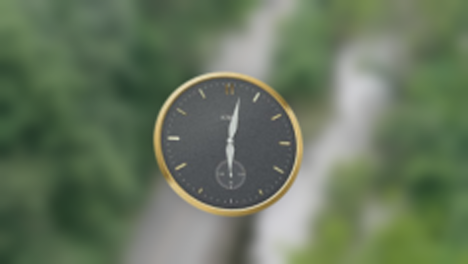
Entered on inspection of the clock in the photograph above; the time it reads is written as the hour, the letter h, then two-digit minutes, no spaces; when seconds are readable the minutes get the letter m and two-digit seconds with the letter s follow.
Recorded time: 6h02
